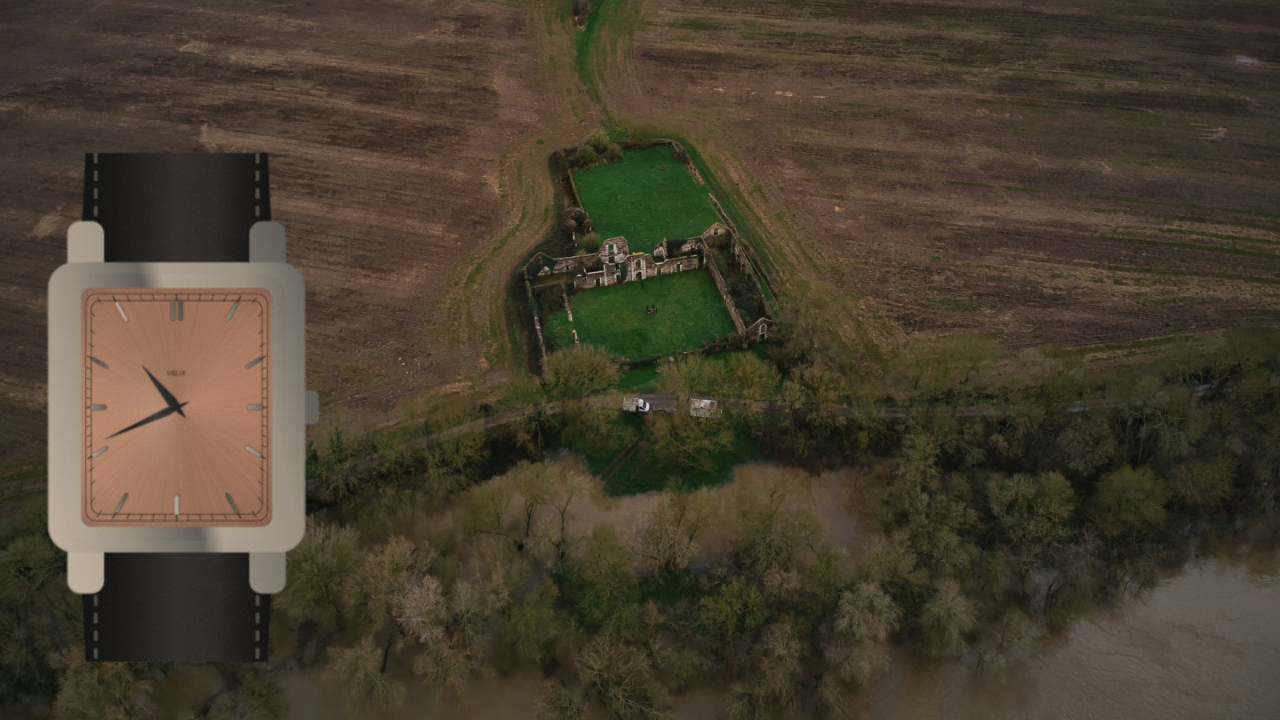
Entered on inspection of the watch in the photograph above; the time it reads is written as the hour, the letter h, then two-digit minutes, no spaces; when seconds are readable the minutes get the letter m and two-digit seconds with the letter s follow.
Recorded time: 10h41
